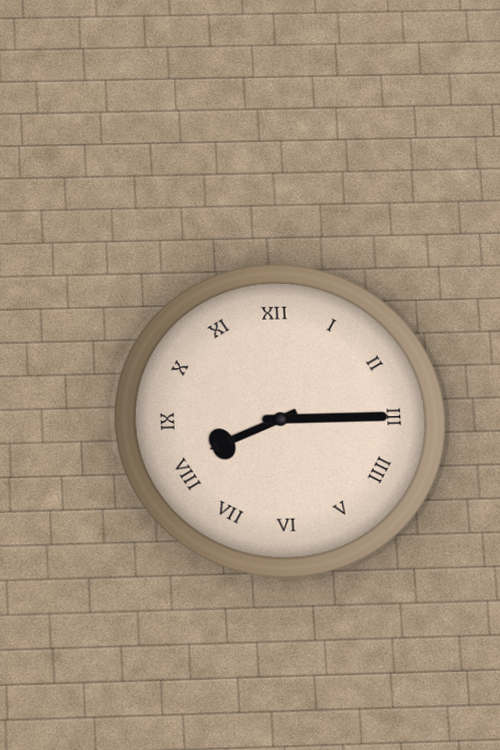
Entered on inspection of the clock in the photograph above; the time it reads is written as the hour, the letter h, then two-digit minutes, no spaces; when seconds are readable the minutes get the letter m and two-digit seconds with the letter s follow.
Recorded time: 8h15
